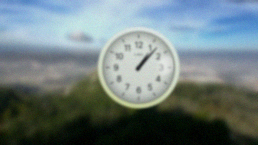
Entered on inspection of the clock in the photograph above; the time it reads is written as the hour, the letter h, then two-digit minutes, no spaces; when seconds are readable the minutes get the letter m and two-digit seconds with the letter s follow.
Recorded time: 1h07
